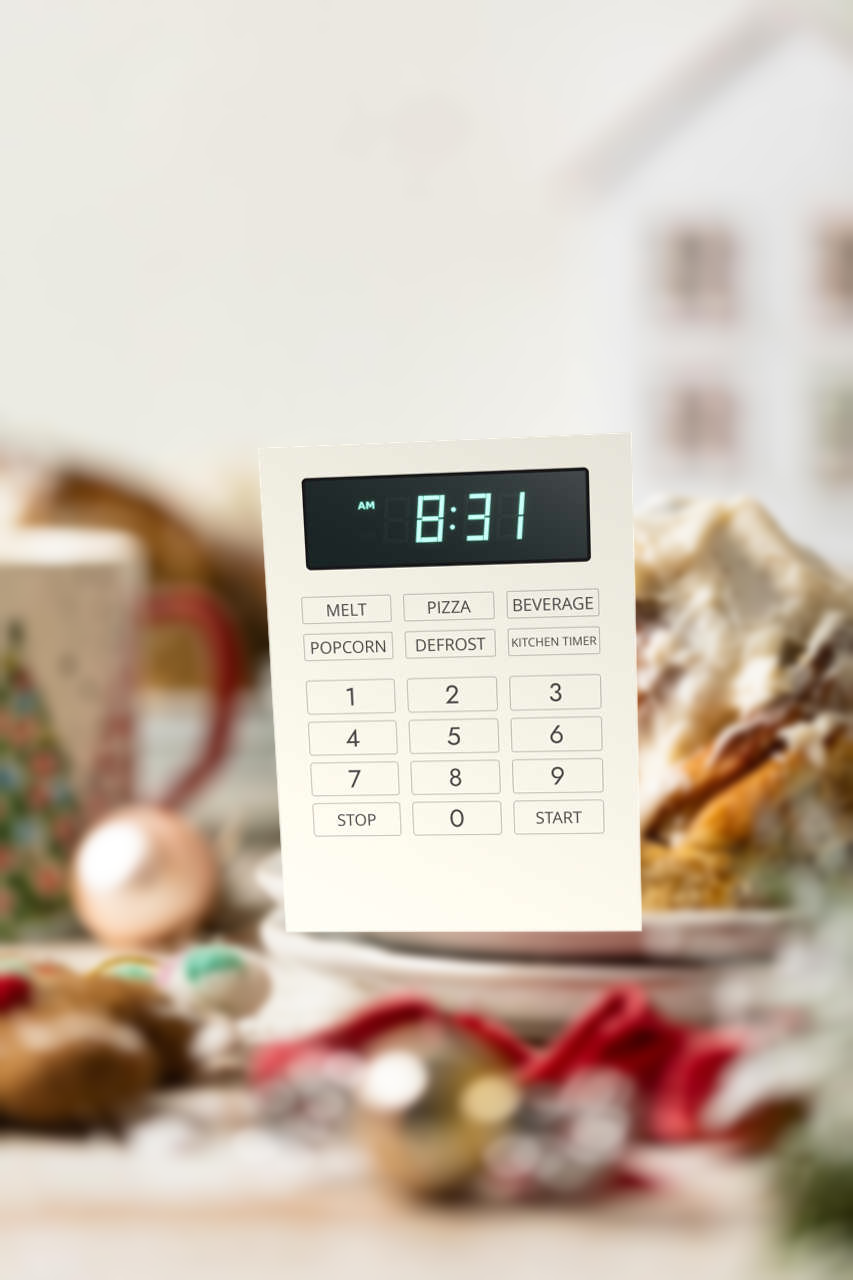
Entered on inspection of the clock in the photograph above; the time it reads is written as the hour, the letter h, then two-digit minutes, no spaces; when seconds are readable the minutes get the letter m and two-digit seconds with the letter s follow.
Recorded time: 8h31
